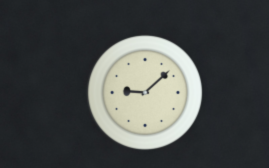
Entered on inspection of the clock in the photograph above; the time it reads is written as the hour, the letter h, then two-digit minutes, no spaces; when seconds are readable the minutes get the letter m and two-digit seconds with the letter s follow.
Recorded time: 9h08
